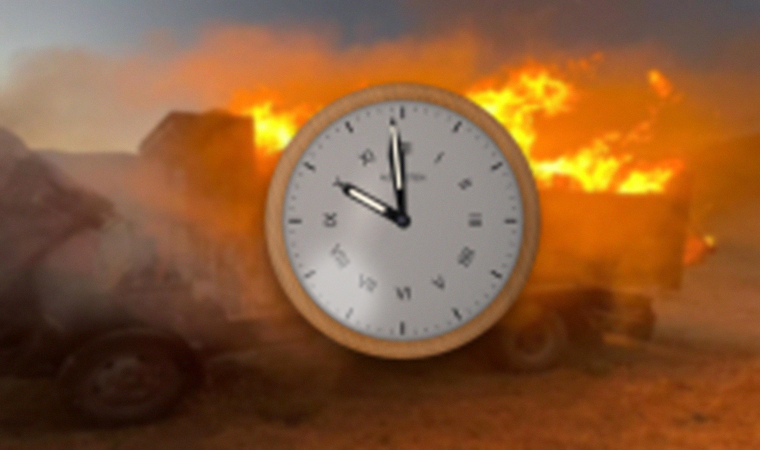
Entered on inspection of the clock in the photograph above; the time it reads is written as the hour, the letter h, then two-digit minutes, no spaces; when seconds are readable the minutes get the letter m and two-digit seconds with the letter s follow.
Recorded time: 9h59
